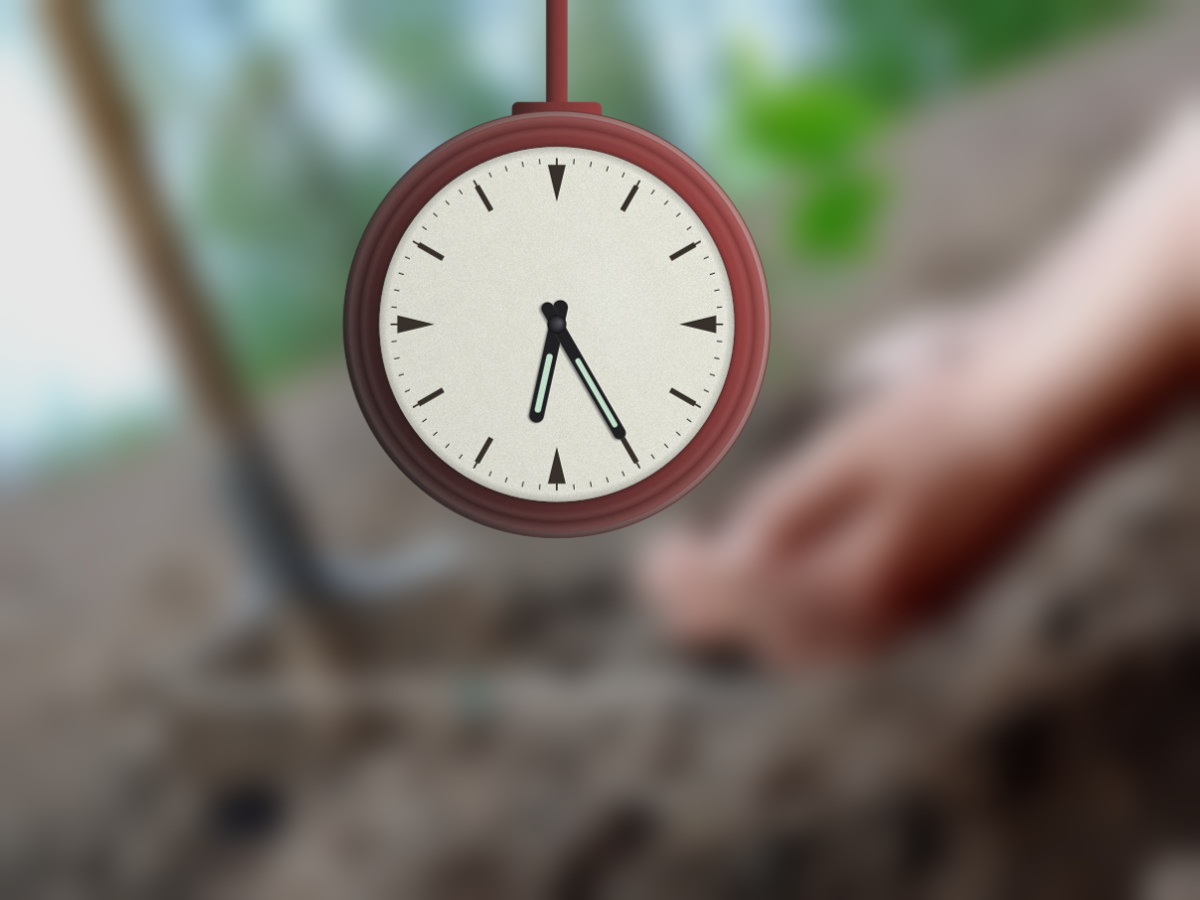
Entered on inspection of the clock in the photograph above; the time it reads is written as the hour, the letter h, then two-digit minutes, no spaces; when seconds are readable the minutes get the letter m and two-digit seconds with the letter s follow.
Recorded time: 6h25
